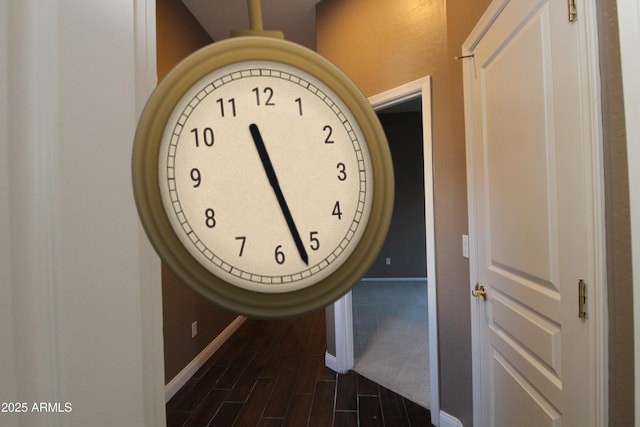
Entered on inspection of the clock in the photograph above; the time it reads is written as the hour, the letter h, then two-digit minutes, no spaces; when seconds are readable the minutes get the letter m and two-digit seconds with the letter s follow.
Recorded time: 11h27
